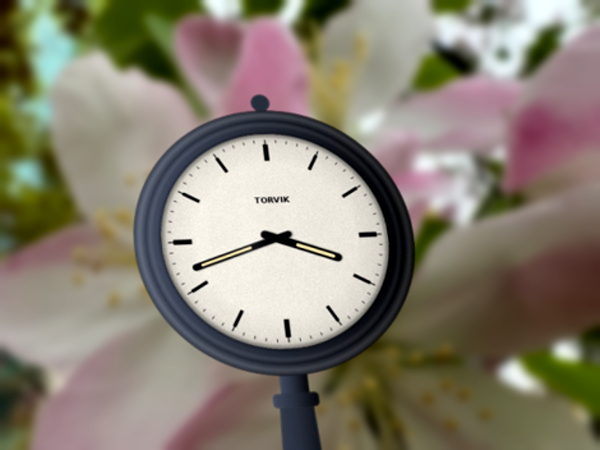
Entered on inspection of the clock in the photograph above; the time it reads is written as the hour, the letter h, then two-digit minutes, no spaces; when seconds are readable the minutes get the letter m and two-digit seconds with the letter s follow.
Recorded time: 3h42
